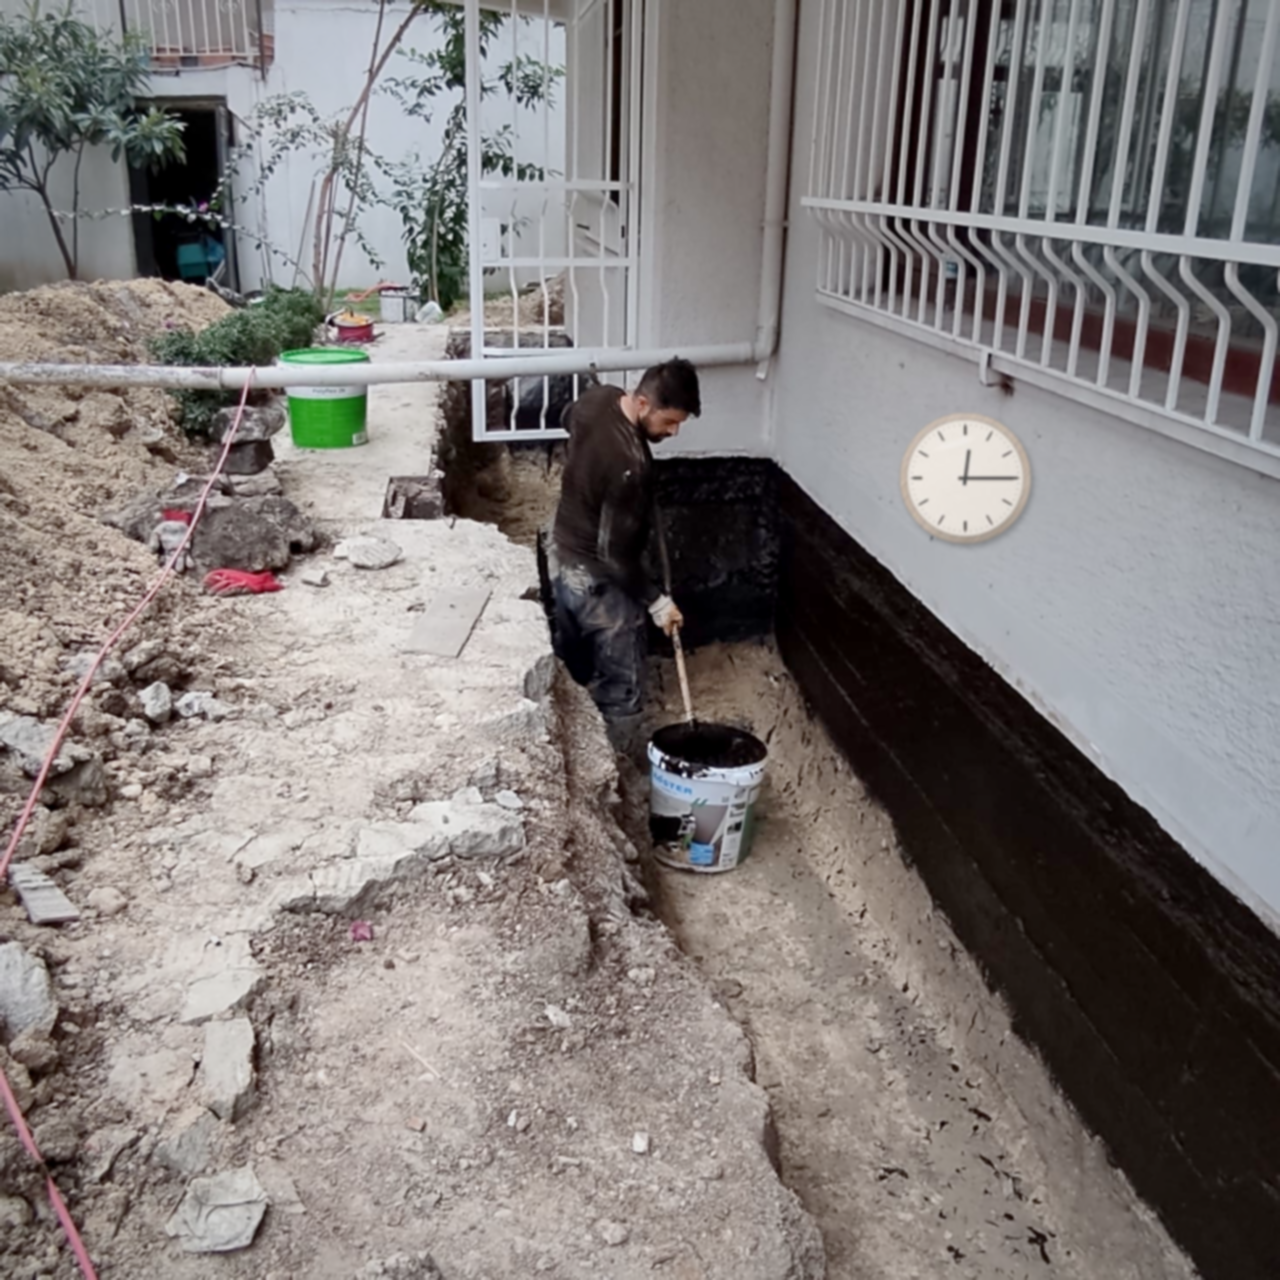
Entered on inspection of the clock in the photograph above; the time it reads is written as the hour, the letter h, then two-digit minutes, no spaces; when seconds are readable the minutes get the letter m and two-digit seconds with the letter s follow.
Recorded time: 12h15
